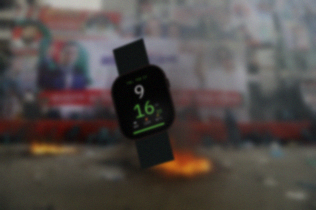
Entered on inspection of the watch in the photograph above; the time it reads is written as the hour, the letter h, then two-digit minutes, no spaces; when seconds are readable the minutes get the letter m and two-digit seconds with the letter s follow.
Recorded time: 9h16
